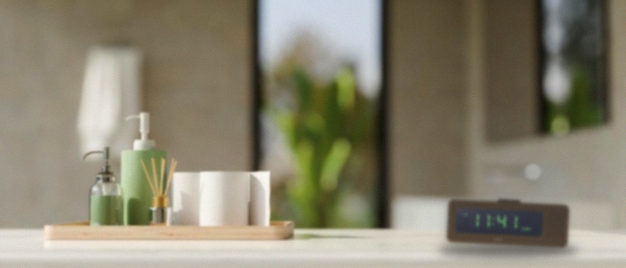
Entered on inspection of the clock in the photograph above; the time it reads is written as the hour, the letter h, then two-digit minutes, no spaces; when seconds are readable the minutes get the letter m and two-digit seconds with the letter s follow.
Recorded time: 11h41
